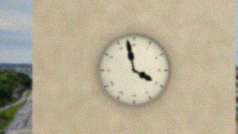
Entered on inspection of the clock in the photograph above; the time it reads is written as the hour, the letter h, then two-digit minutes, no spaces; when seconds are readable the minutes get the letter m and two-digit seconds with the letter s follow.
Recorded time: 3h58
